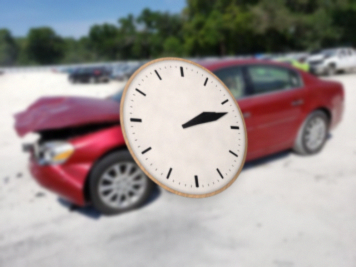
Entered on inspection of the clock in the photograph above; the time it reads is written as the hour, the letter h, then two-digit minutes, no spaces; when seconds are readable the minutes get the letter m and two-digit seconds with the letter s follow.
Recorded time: 2h12
